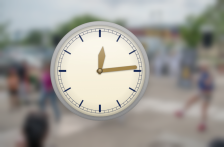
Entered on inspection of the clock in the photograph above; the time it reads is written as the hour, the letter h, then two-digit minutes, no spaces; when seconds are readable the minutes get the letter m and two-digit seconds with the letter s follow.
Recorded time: 12h14
